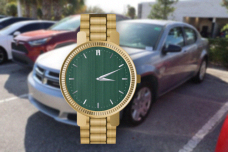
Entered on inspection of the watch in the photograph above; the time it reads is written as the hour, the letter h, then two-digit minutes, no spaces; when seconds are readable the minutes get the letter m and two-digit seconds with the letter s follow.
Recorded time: 3h11
